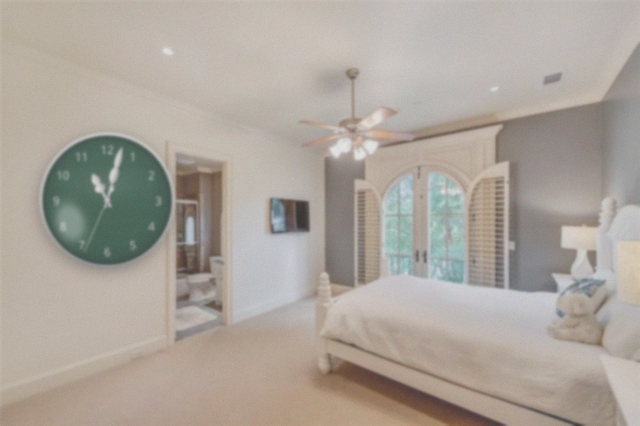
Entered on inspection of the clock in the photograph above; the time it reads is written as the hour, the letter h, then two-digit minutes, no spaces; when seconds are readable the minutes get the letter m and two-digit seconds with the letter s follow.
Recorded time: 11h02m34s
